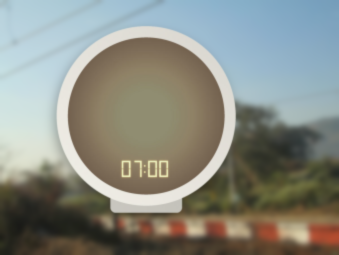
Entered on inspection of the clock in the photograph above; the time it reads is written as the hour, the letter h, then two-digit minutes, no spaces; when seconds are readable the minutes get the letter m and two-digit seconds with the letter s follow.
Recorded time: 7h00
